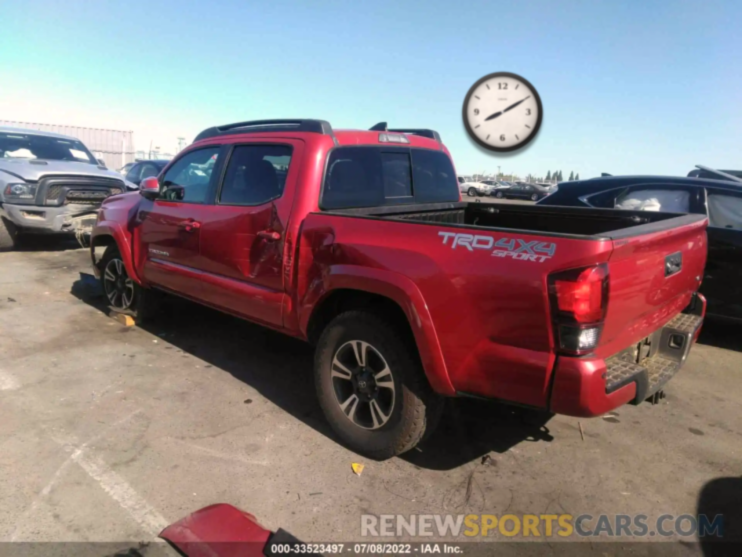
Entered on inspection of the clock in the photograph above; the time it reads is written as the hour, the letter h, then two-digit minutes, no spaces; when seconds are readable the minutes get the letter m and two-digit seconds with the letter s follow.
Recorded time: 8h10
